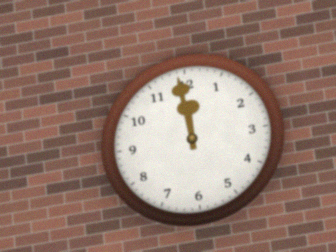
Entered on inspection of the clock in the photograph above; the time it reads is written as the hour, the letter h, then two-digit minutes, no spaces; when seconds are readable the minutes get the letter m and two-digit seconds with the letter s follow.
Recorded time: 11h59
